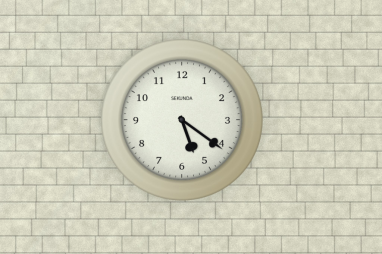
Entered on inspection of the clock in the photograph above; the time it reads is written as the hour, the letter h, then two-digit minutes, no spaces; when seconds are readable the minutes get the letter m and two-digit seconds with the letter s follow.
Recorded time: 5h21
